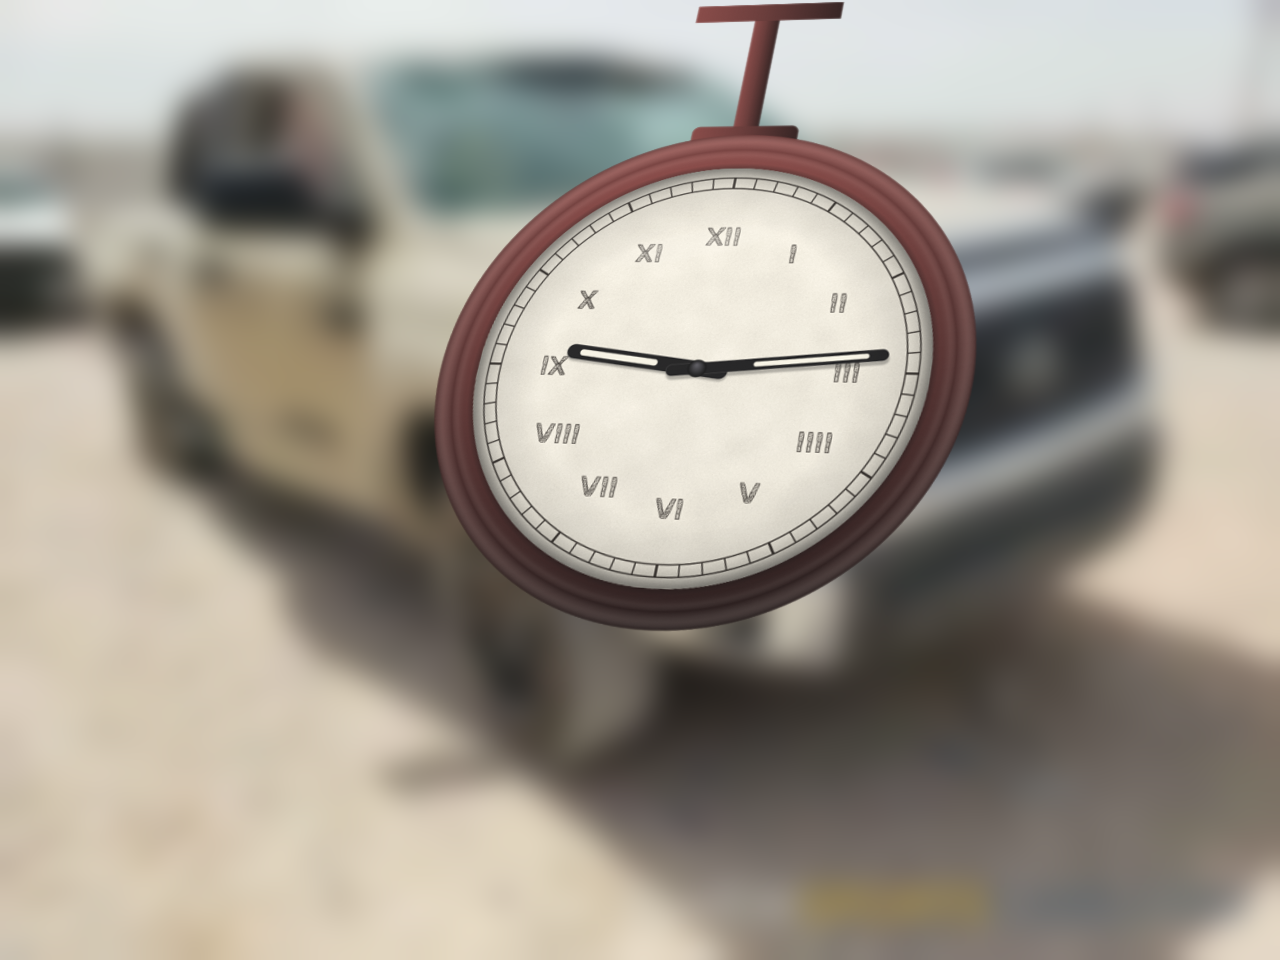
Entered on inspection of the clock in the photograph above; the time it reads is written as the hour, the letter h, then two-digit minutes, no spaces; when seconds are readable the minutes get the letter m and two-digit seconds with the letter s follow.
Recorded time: 9h14
